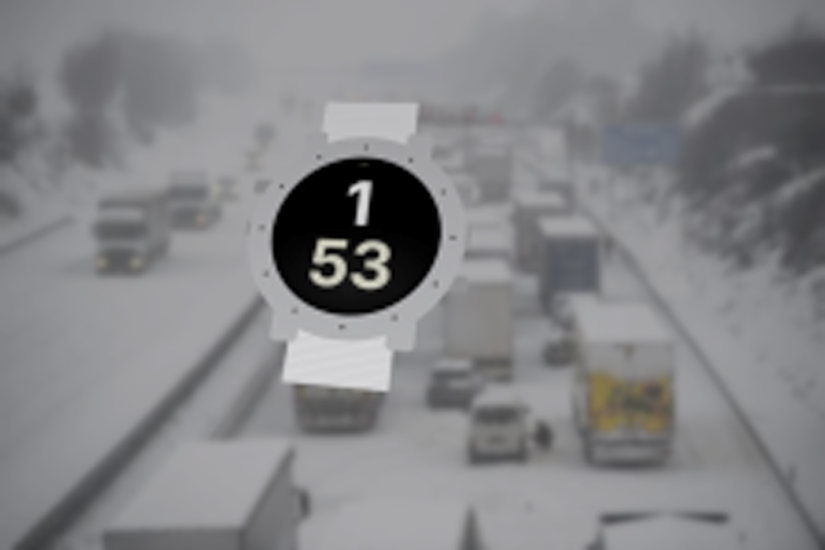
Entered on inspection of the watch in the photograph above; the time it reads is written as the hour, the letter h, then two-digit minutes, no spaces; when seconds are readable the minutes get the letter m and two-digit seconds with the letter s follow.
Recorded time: 1h53
